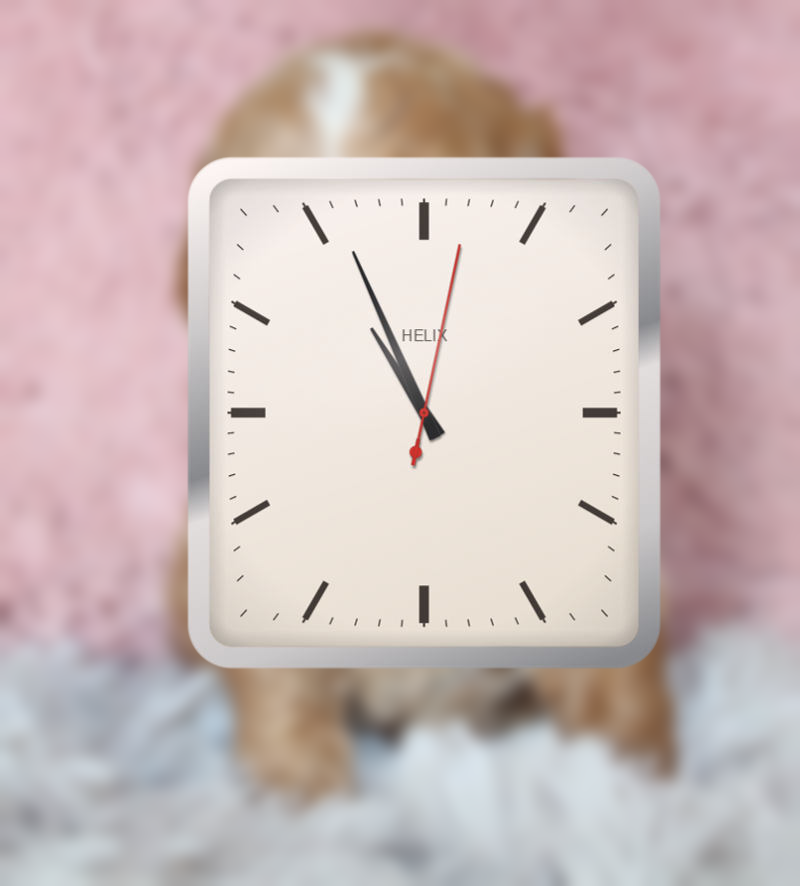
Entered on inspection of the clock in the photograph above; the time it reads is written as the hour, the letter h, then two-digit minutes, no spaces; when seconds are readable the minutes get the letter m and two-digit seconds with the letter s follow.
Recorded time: 10h56m02s
